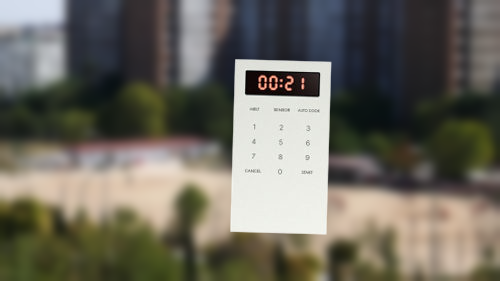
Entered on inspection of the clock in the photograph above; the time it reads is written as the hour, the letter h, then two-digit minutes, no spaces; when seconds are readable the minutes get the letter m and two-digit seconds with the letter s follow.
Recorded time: 0h21
